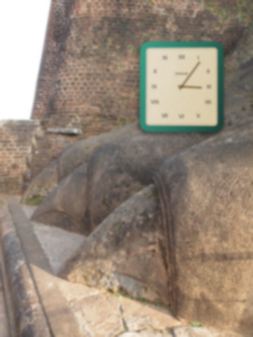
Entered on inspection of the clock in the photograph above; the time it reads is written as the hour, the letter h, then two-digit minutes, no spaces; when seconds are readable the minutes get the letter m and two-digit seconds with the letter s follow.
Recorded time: 3h06
